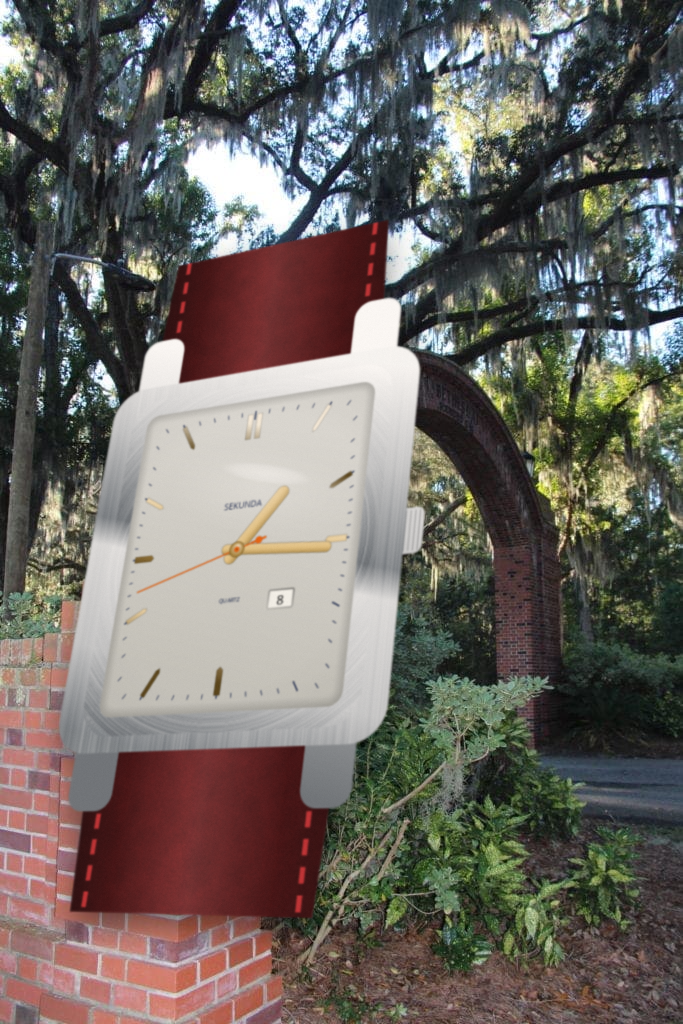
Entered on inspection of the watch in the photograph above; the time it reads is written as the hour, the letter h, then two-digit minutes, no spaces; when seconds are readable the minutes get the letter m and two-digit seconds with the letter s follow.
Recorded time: 1h15m42s
